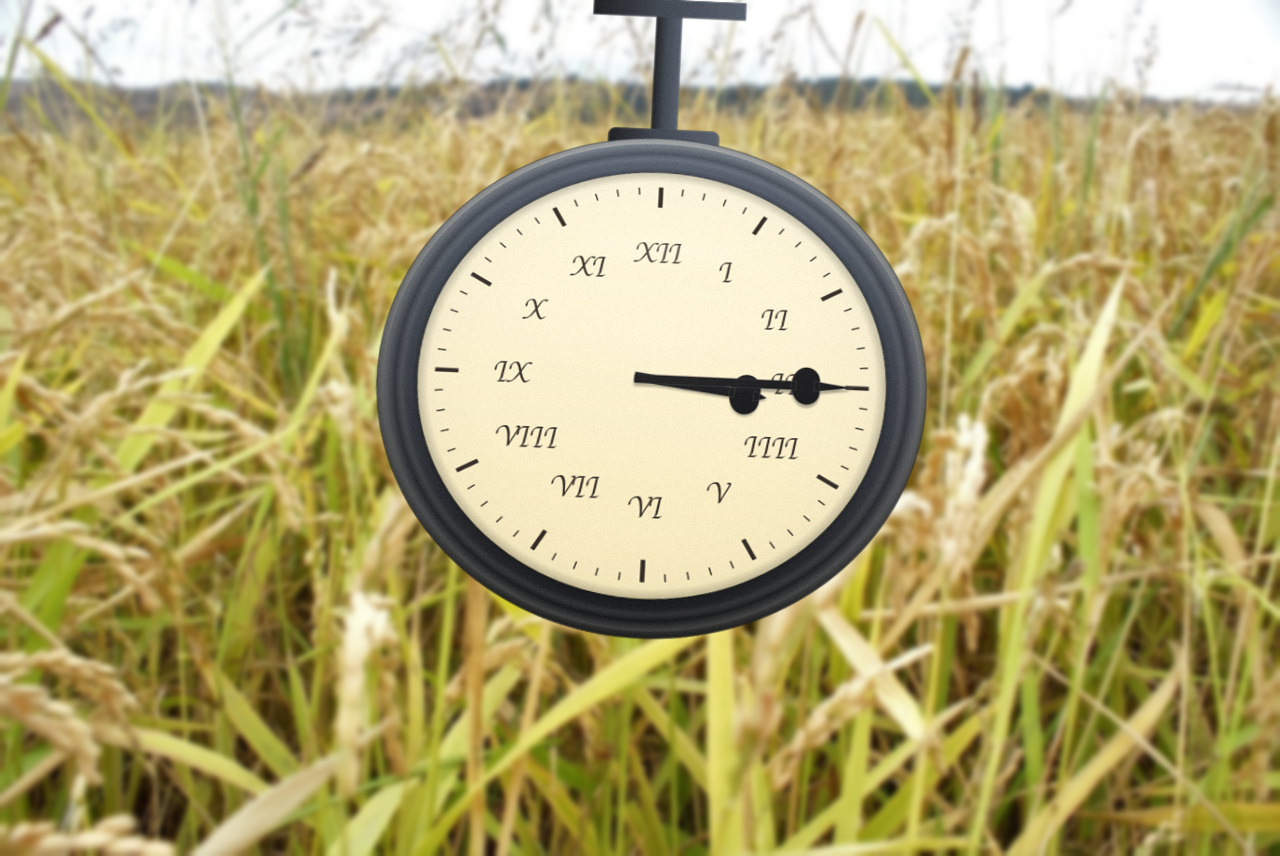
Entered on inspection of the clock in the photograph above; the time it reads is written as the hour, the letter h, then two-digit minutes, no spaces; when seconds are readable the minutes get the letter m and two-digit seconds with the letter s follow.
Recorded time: 3h15
